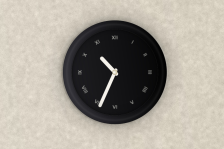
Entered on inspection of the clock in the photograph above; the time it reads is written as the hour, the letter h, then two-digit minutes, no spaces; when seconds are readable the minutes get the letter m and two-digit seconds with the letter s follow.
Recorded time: 10h34
